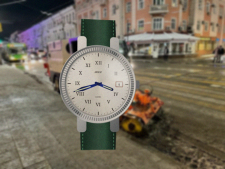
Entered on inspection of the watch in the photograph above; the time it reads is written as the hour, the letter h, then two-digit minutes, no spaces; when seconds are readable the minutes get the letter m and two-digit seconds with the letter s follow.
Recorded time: 3h42
